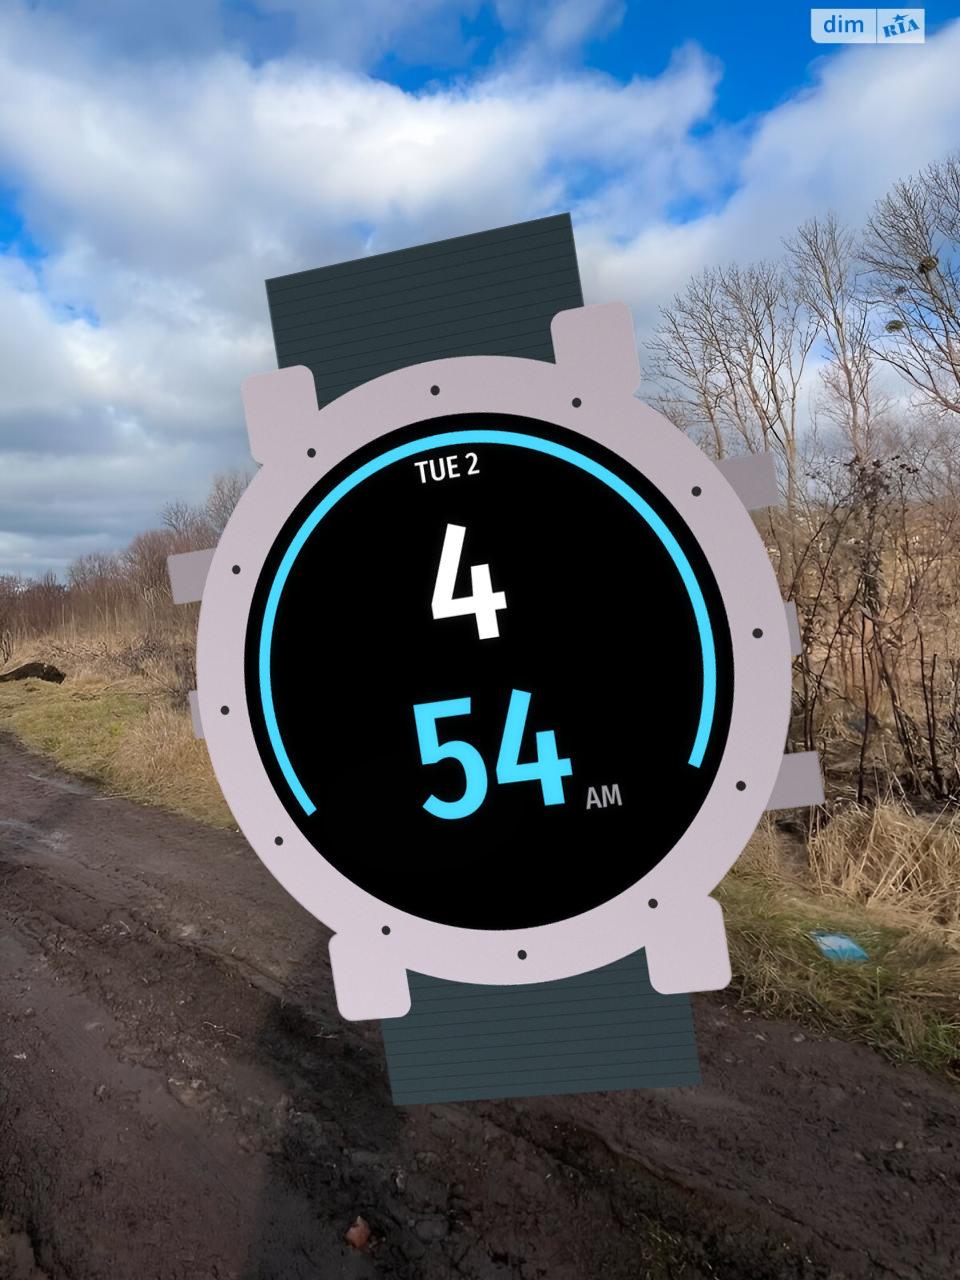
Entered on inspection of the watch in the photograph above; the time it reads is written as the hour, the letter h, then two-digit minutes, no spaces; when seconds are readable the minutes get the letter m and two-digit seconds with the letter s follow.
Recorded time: 4h54
